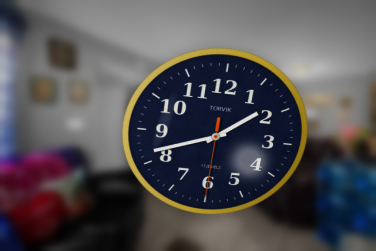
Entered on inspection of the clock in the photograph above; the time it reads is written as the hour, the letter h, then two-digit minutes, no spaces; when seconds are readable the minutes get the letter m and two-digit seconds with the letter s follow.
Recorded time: 1h41m30s
